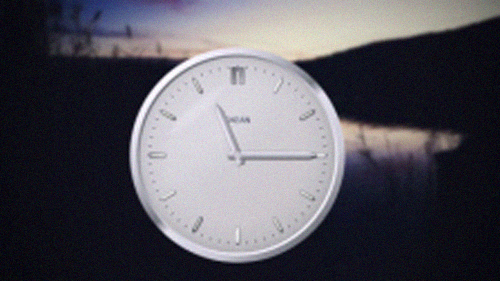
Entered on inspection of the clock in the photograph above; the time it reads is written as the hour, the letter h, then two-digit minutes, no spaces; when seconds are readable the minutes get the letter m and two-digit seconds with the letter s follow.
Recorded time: 11h15
